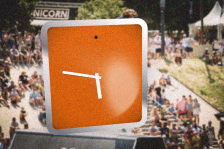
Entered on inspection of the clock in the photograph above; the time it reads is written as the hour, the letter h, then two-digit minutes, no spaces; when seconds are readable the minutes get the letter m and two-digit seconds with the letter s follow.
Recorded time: 5h47
